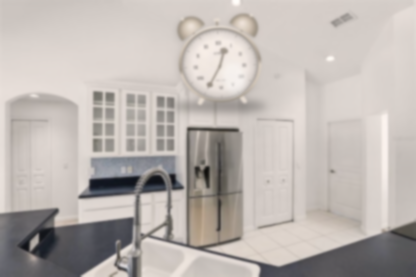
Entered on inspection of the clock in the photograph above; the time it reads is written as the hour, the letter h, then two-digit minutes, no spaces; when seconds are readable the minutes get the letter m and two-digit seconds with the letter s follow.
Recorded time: 12h35
